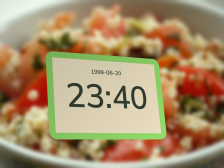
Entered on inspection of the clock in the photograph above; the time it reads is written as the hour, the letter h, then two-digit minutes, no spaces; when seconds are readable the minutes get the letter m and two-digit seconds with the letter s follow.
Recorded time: 23h40
